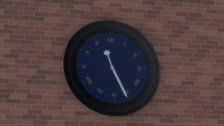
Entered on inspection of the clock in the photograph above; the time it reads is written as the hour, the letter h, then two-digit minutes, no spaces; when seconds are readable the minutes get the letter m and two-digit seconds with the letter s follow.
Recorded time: 11h26
